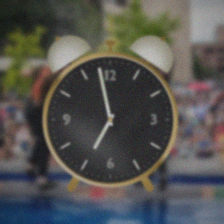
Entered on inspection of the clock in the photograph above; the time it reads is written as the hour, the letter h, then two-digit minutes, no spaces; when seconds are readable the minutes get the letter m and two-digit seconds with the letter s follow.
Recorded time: 6h58
